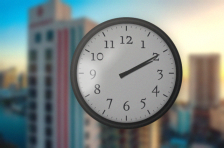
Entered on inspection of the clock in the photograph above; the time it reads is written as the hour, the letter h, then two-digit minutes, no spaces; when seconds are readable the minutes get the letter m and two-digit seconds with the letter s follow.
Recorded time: 2h10
